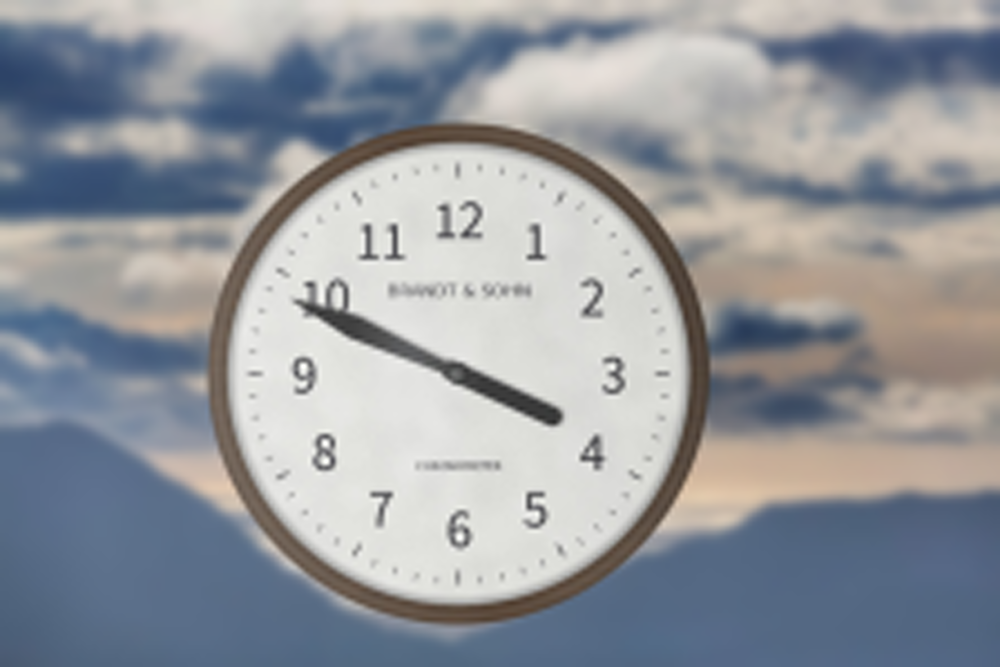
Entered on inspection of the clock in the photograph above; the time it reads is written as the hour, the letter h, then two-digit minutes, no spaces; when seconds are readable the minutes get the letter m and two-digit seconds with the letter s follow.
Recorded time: 3h49
